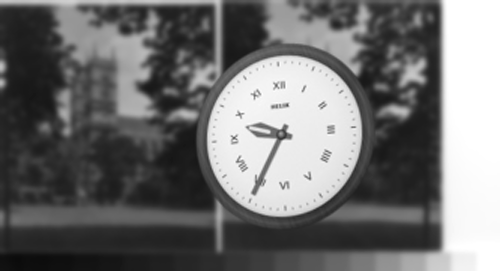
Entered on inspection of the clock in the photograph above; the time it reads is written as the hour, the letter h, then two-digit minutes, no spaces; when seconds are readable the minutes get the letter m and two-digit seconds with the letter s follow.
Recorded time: 9h35
